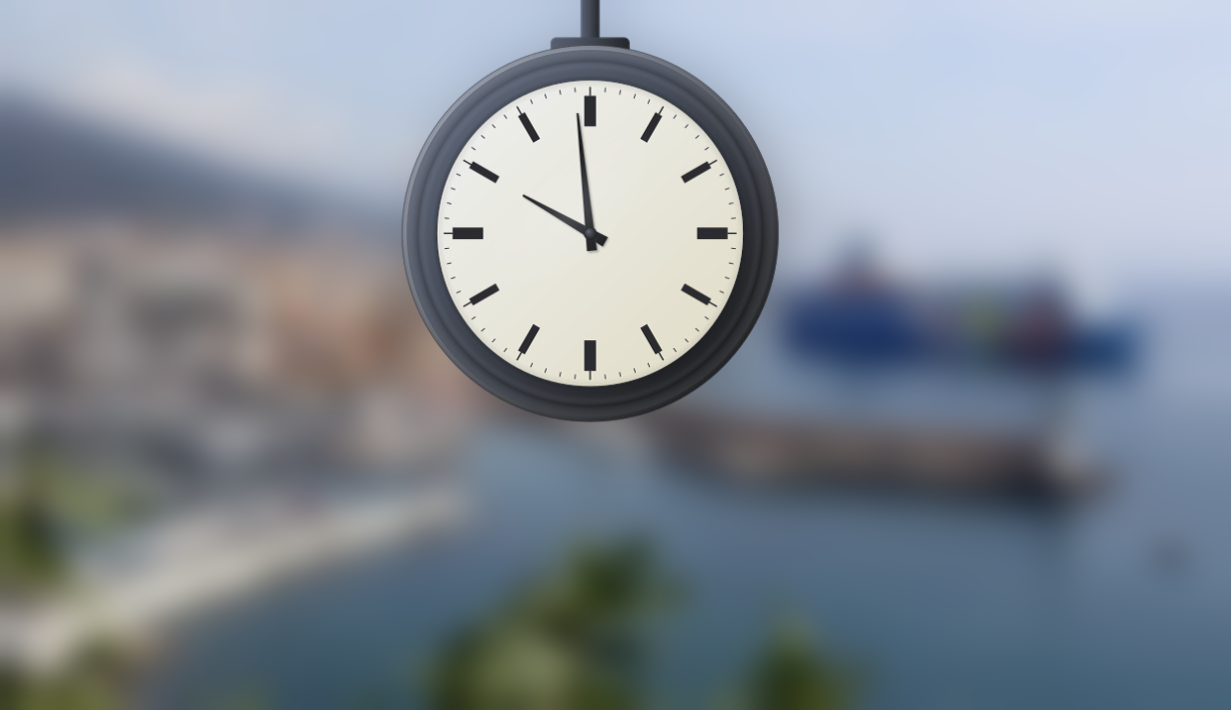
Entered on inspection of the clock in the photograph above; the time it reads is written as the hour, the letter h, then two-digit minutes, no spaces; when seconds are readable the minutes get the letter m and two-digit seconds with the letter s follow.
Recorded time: 9h59
